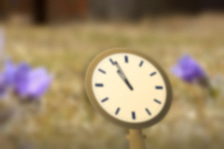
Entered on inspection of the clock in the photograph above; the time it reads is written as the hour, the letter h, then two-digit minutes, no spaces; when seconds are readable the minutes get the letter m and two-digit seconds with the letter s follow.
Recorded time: 10h56
